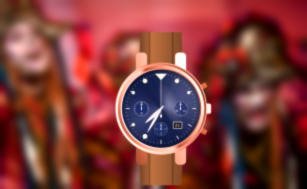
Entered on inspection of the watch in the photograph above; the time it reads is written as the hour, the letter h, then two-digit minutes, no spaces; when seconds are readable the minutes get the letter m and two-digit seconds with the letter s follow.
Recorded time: 7h35
